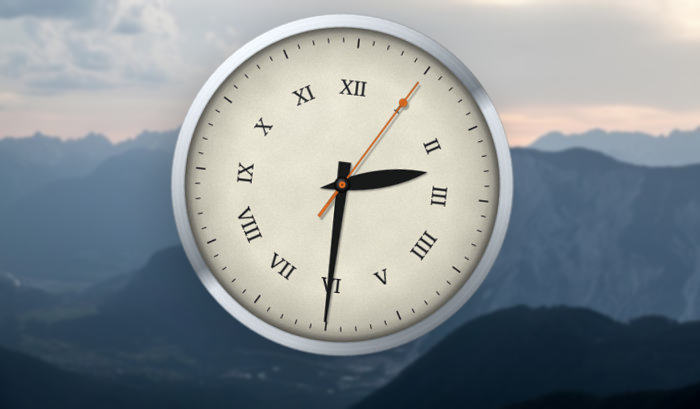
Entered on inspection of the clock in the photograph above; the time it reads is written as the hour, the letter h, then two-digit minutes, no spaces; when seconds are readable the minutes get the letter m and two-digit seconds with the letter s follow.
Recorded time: 2h30m05s
